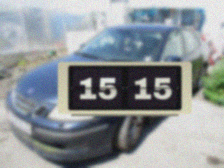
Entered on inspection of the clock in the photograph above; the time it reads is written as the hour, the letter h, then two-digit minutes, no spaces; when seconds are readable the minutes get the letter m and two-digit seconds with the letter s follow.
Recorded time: 15h15
